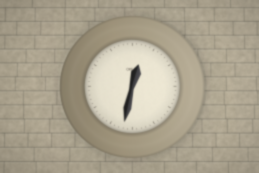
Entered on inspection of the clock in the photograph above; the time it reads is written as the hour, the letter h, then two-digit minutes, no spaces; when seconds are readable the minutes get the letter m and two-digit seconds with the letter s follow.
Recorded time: 12h32
